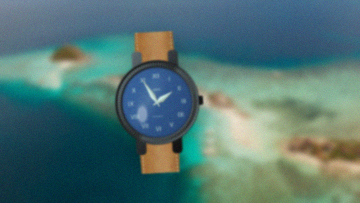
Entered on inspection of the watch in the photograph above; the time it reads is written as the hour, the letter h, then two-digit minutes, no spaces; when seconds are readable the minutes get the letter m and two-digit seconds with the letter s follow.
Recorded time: 1h55
